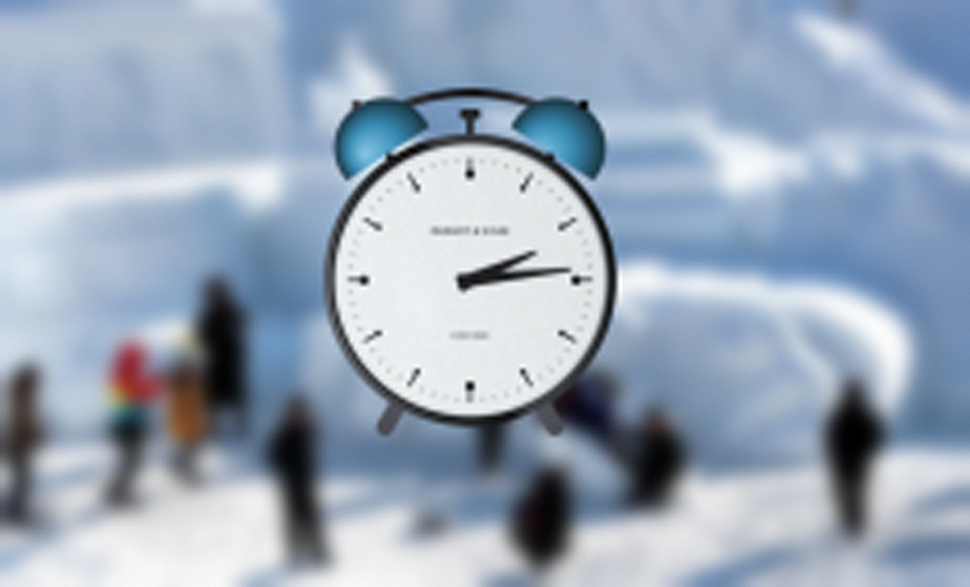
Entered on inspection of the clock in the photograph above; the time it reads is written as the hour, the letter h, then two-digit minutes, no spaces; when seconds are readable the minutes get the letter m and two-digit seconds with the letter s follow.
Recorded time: 2h14
